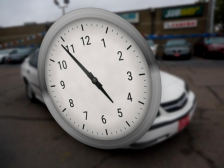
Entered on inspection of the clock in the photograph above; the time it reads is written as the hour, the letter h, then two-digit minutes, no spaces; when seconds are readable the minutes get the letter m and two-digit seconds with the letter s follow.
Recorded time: 4h54
